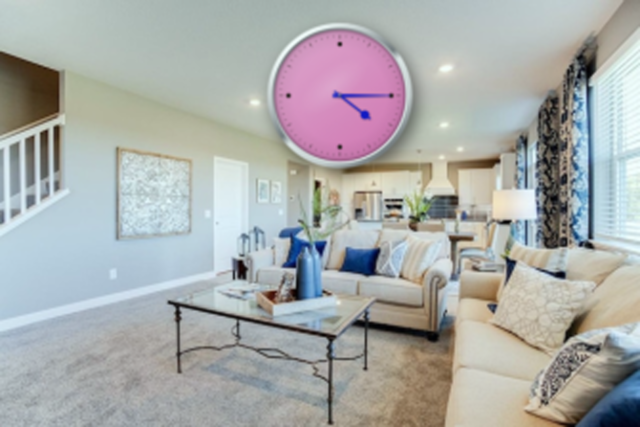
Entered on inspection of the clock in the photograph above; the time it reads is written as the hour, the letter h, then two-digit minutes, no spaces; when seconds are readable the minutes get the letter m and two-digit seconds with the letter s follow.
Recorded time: 4h15
